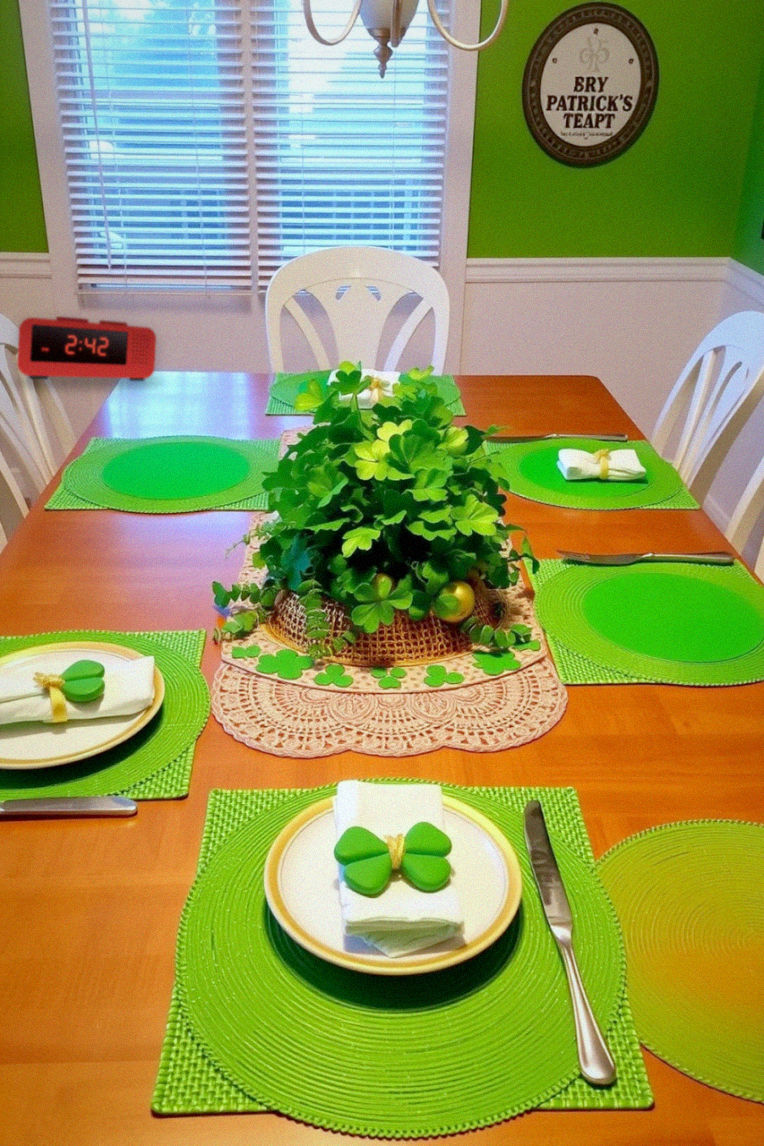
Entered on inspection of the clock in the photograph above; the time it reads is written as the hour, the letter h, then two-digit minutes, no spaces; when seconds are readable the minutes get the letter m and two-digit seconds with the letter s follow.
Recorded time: 2h42
